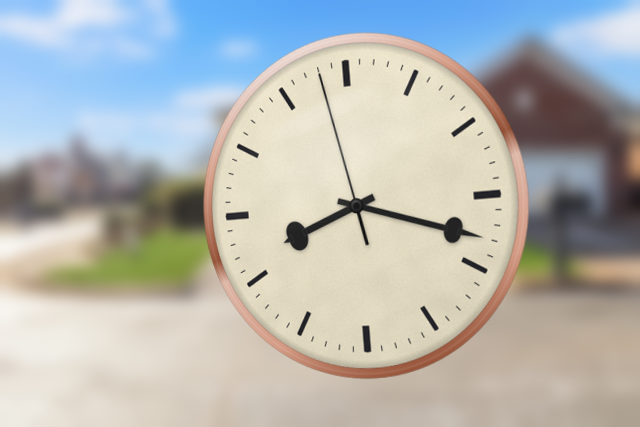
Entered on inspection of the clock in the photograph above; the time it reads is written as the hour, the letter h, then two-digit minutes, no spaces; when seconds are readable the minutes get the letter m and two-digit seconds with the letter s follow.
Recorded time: 8h17m58s
